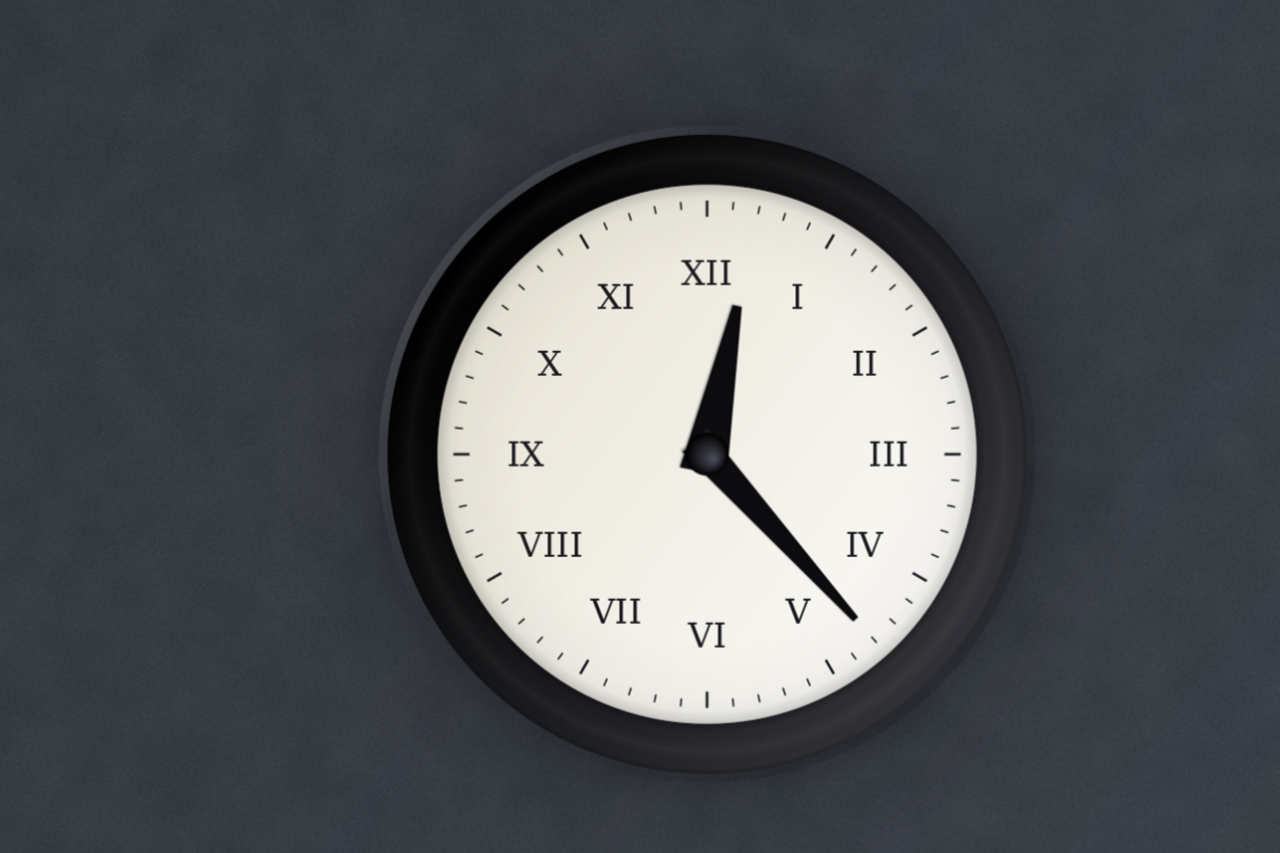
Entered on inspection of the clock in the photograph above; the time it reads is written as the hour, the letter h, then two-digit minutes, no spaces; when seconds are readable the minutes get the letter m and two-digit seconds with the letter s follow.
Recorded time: 12h23
